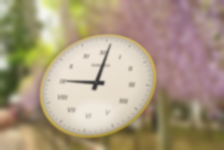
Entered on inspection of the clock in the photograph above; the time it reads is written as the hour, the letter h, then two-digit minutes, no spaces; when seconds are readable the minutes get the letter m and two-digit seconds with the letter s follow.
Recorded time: 9h01
